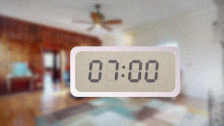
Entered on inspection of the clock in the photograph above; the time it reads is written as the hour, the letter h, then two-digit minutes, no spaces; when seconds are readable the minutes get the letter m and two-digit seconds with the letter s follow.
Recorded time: 7h00
